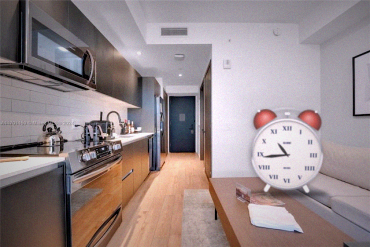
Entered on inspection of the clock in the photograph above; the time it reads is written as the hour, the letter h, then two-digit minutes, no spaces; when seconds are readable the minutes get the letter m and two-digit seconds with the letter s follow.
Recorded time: 10h44
